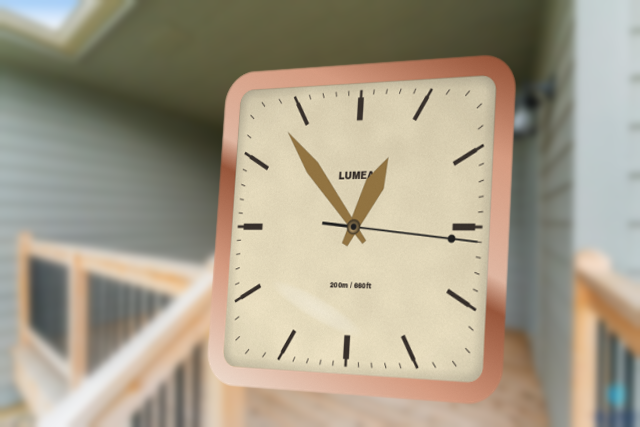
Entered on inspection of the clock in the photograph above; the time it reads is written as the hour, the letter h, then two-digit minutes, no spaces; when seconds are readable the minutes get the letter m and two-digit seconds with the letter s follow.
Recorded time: 12h53m16s
